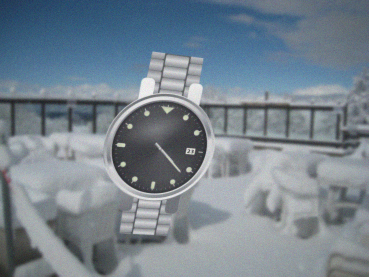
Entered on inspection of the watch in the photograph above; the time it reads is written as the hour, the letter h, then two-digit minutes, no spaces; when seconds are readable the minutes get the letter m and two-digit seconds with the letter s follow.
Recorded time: 4h22
